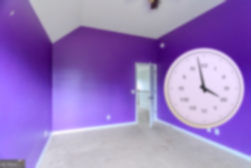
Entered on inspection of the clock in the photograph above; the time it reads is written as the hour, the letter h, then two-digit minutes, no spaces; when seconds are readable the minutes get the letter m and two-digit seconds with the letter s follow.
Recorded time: 3h58
